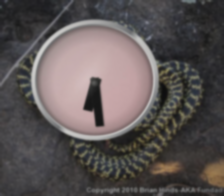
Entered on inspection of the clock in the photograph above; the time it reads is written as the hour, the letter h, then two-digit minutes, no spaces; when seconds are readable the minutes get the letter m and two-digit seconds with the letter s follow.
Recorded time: 6h29
